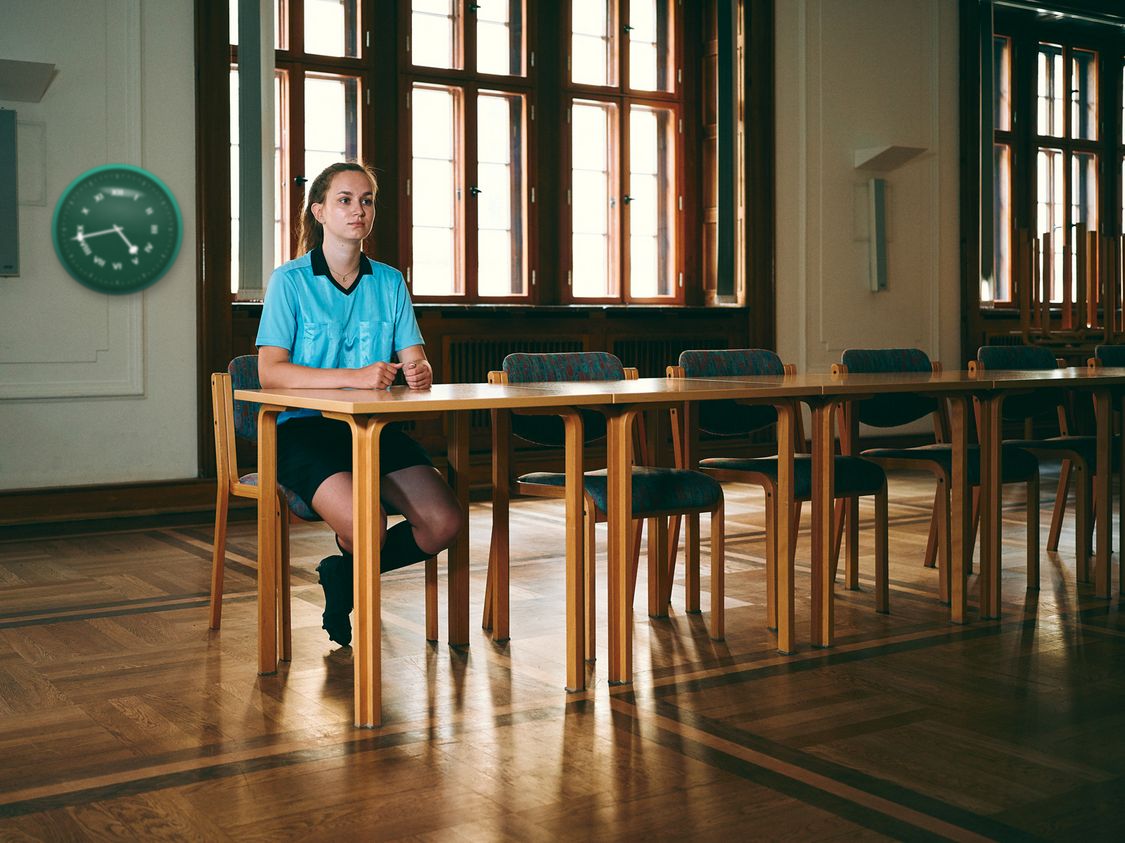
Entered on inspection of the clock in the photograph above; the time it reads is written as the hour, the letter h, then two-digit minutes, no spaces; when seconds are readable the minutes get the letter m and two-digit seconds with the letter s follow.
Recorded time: 4h43
